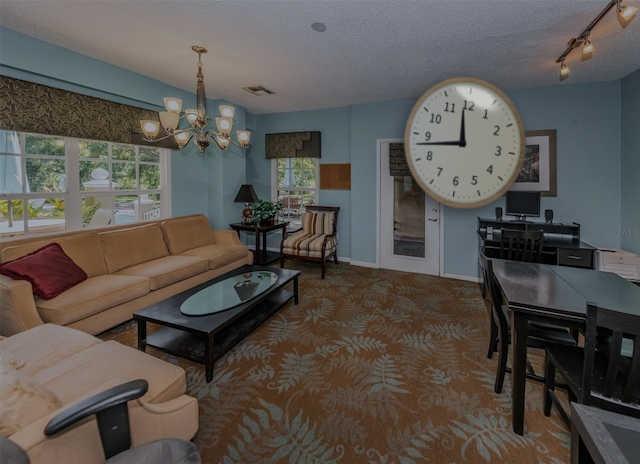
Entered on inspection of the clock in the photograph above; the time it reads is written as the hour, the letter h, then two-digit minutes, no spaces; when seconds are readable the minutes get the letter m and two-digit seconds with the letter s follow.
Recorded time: 11h43
